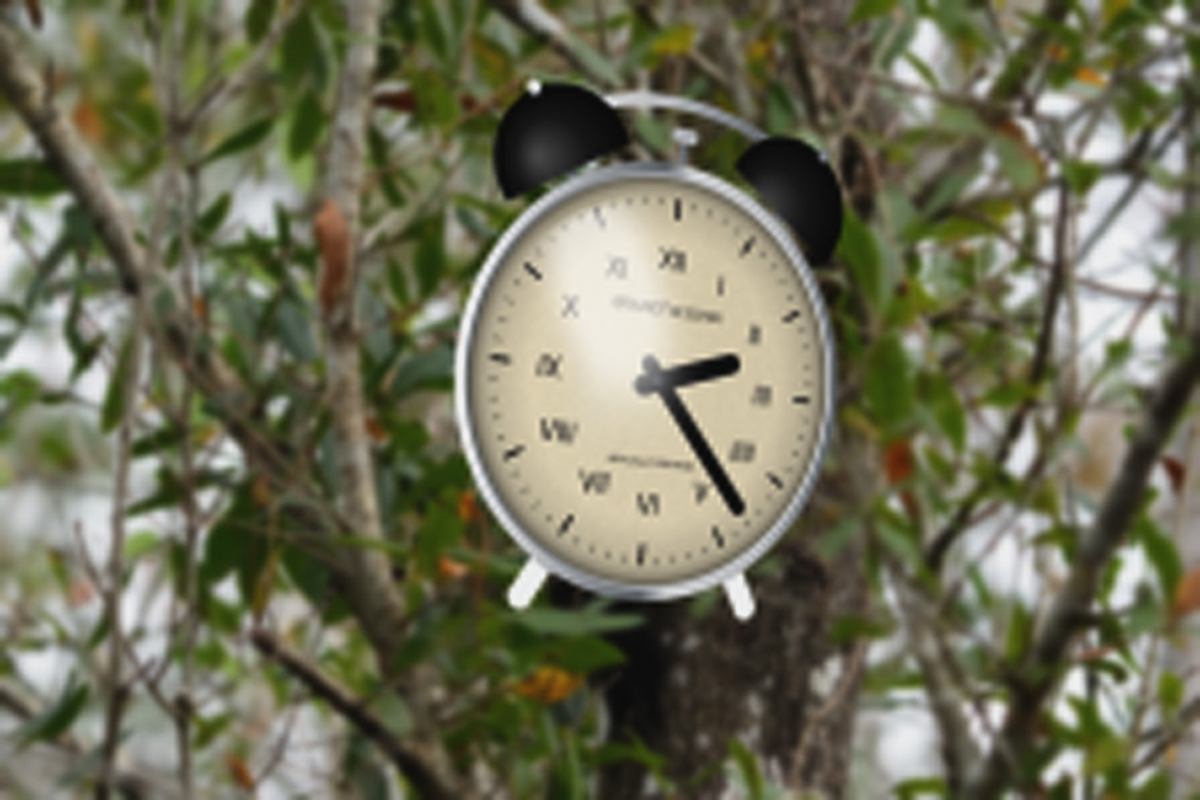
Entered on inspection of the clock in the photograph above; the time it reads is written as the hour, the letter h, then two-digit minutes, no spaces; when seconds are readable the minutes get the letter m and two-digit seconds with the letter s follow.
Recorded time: 2h23
